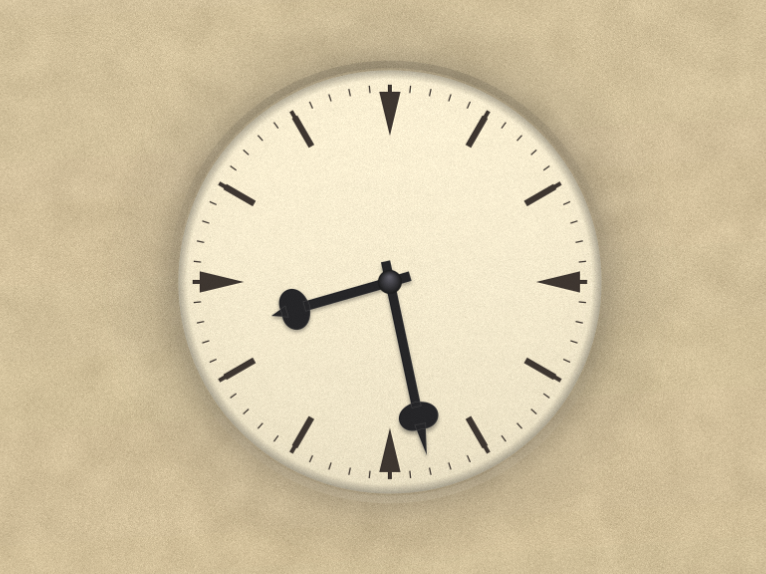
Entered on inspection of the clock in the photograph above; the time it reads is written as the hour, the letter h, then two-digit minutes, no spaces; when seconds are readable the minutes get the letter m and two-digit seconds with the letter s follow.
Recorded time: 8h28
